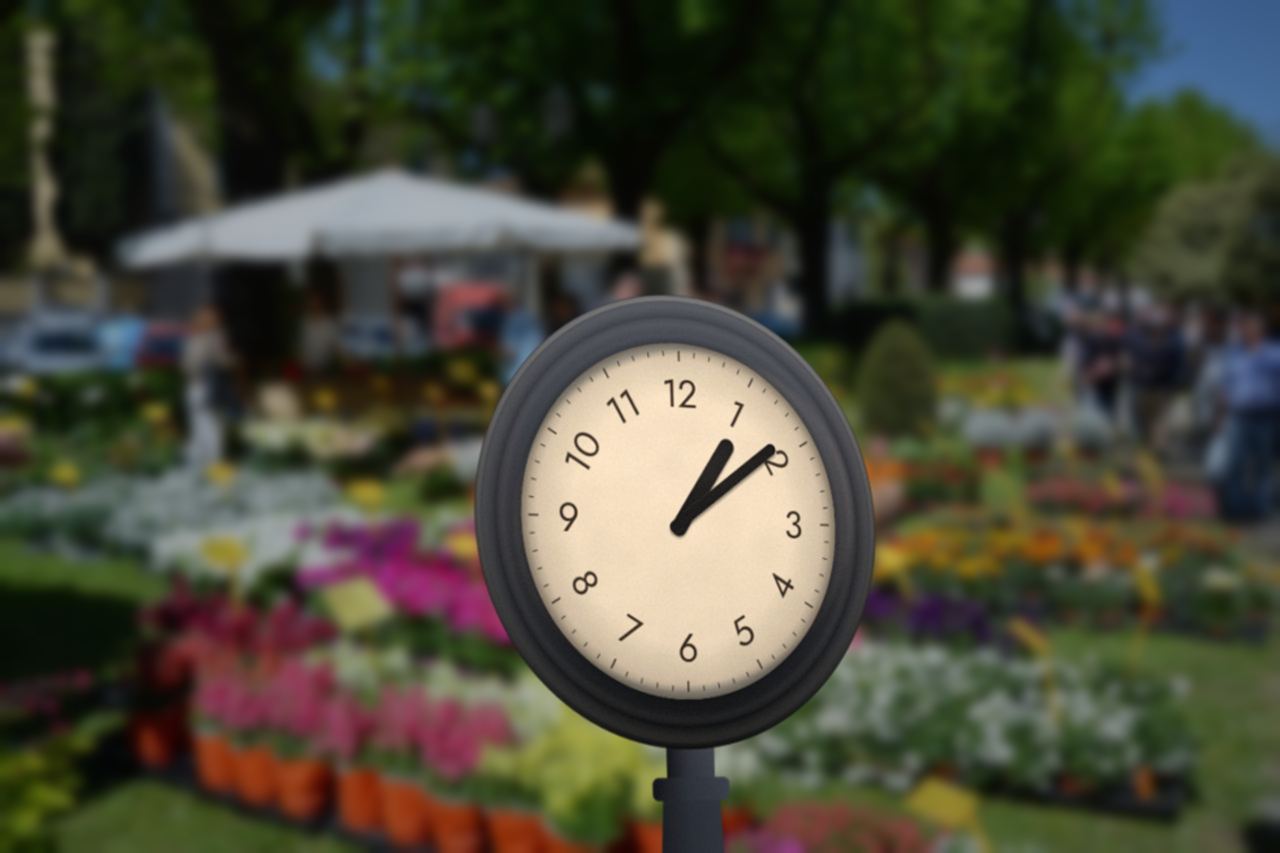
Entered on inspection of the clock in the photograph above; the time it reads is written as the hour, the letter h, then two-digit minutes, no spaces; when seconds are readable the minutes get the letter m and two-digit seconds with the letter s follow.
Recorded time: 1h09
